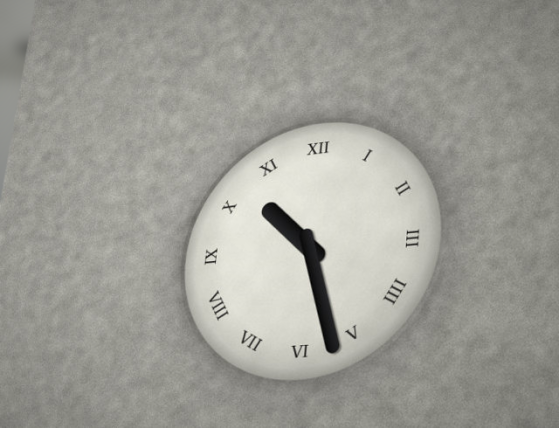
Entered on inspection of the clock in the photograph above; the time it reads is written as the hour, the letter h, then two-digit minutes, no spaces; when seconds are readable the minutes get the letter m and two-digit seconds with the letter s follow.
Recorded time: 10h27
